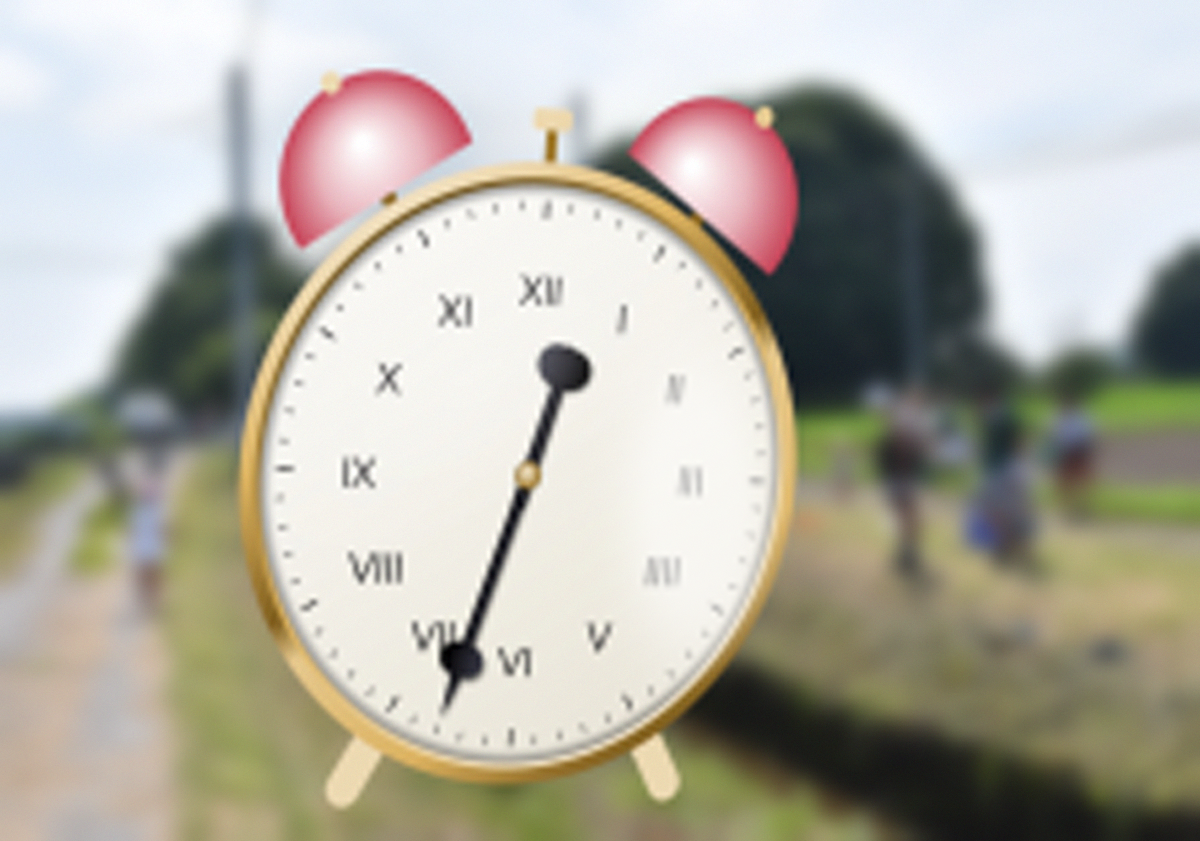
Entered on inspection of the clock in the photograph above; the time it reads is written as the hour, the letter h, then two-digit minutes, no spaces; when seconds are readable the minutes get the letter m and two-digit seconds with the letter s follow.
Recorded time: 12h33
